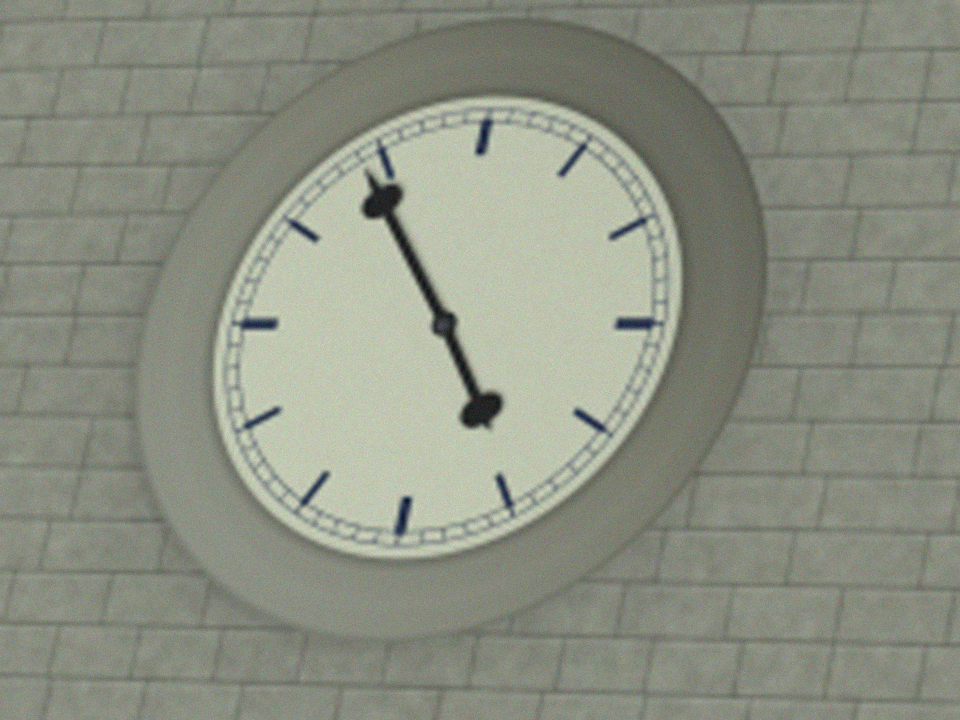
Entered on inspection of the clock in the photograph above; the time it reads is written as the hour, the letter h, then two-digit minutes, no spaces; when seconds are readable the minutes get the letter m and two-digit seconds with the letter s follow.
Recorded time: 4h54
